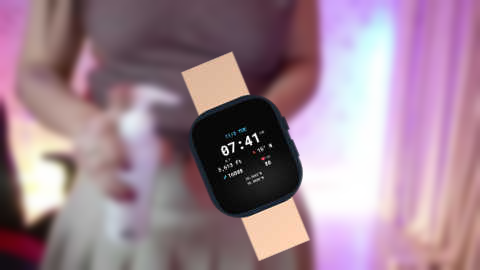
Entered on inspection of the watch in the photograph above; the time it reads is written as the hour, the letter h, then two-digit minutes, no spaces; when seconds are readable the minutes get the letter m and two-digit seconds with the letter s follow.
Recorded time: 7h41
